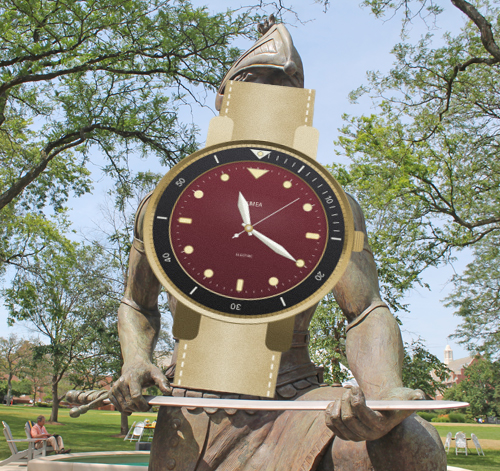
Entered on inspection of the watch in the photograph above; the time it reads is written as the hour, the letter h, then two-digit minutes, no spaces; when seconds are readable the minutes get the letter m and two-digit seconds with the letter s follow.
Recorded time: 11h20m08s
